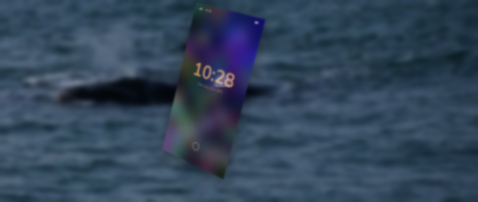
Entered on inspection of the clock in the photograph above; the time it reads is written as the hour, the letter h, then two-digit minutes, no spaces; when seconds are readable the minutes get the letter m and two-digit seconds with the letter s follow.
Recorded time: 10h28
